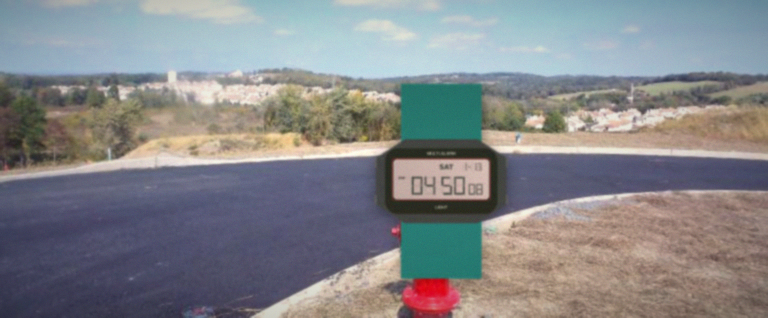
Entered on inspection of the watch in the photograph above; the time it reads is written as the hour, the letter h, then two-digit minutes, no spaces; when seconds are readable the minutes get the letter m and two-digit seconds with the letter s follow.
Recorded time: 4h50m08s
